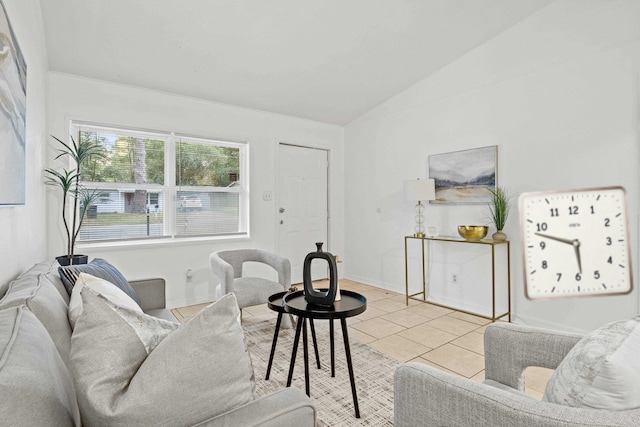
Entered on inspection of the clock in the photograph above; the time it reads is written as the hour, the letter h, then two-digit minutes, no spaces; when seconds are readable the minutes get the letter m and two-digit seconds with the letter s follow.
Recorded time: 5h48
